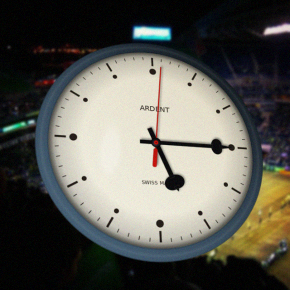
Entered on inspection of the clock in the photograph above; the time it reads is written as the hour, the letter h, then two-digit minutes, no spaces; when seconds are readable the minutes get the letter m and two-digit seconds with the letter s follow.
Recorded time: 5h15m01s
